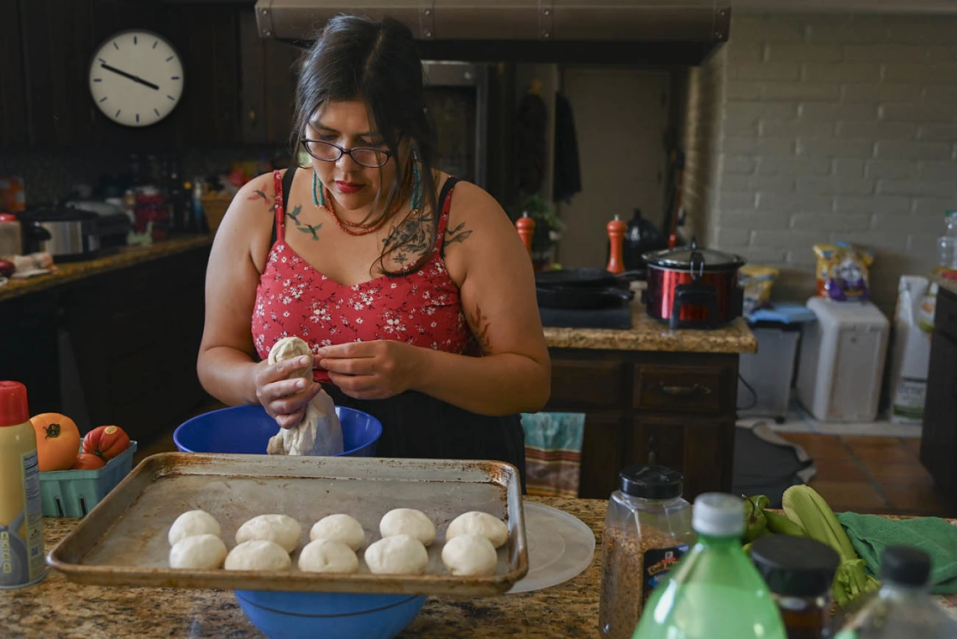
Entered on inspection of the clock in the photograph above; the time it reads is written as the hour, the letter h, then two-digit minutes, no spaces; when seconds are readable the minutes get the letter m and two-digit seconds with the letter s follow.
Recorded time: 3h49
